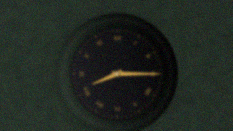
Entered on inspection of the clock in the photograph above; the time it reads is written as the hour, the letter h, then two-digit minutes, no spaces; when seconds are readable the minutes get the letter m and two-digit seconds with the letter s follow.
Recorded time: 8h15
